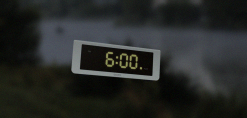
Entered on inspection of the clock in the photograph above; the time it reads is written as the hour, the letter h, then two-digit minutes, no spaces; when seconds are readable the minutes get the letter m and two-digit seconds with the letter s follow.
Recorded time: 6h00
